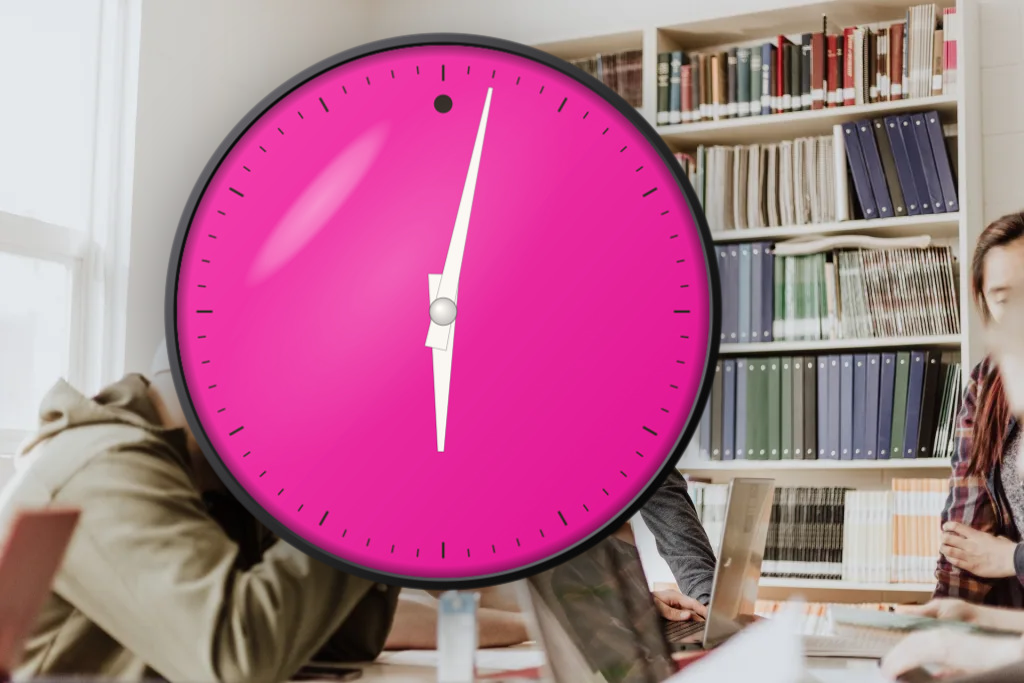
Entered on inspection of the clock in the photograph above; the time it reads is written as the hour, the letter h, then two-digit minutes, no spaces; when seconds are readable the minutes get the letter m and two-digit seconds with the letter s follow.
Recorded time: 6h02
